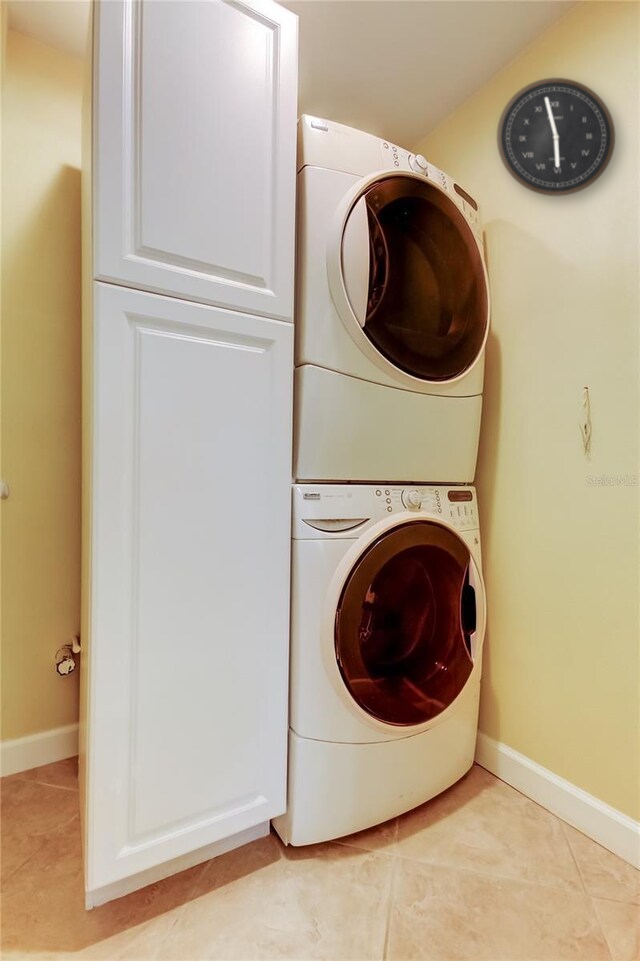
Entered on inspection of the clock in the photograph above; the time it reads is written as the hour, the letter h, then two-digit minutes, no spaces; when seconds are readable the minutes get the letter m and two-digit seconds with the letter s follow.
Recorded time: 5h58
